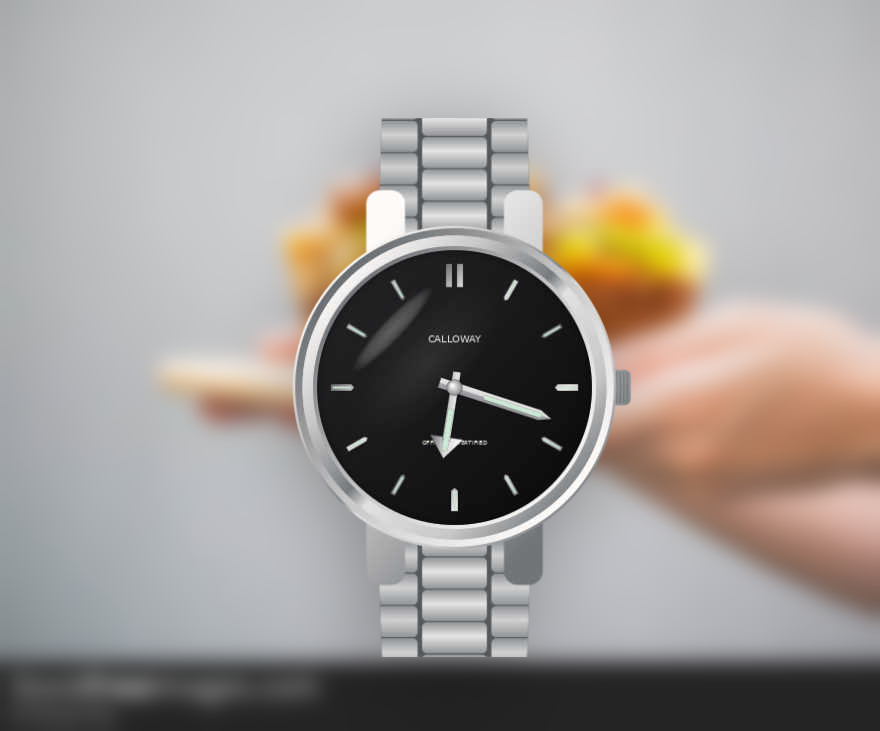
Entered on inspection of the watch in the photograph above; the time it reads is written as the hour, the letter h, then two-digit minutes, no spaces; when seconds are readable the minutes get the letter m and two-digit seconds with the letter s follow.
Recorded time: 6h18
